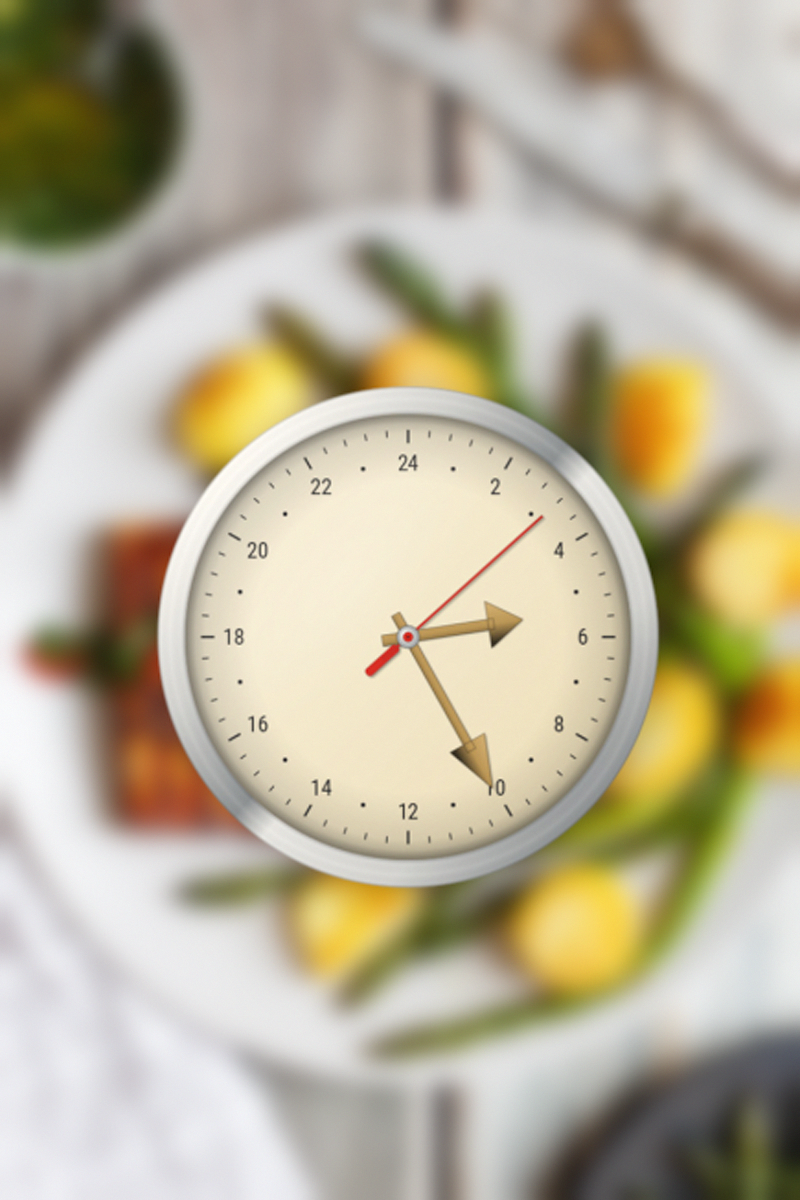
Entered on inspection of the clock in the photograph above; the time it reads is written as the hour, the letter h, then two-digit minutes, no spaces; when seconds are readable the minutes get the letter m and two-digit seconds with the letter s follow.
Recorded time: 5h25m08s
